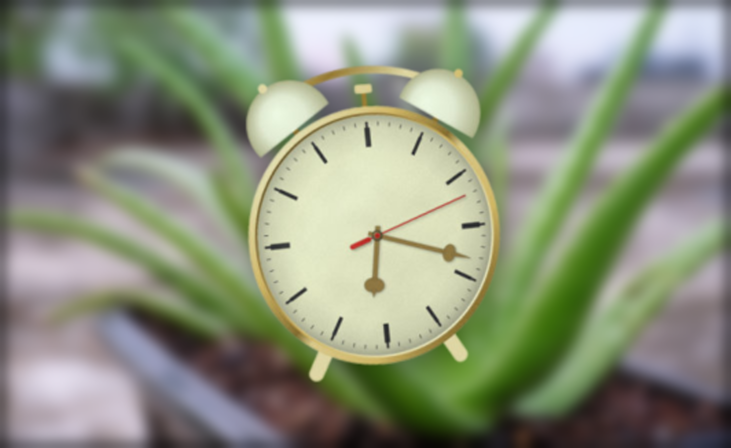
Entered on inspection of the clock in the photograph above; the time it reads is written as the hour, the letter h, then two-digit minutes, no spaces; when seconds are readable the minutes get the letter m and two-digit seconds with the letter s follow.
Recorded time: 6h18m12s
